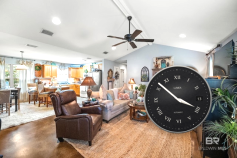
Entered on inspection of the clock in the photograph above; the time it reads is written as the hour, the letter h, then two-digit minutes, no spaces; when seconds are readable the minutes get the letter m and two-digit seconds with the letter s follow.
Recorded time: 3h52
